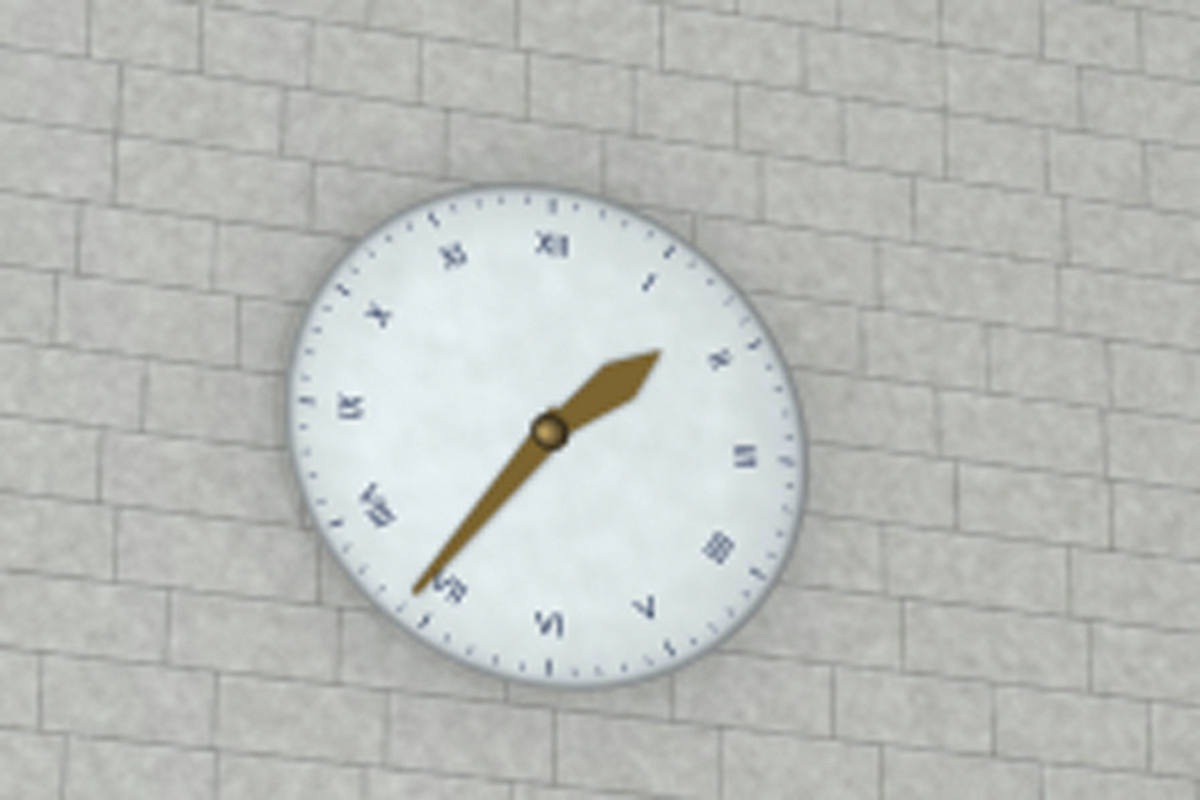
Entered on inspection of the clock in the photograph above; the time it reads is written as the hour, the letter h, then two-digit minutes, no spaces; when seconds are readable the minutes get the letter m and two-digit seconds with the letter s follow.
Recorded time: 1h36
